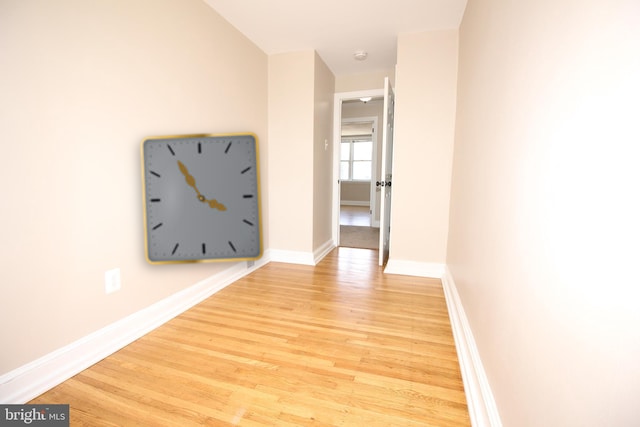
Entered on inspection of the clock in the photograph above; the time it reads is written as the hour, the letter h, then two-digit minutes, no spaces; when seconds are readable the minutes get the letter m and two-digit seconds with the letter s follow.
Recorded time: 3h55
